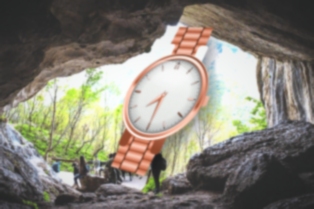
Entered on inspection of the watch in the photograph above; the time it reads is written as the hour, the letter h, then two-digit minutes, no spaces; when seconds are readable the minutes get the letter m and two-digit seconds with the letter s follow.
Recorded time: 7h30
